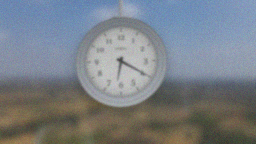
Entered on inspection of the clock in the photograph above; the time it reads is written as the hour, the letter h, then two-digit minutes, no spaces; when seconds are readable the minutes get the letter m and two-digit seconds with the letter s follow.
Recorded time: 6h20
